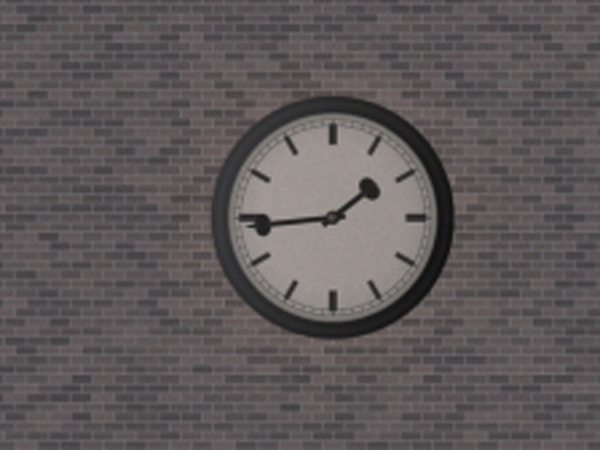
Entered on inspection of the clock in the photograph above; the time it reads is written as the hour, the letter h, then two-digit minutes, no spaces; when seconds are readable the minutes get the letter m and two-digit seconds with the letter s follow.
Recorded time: 1h44
